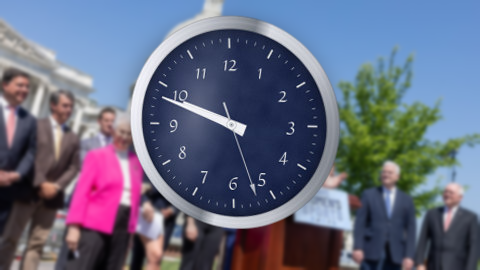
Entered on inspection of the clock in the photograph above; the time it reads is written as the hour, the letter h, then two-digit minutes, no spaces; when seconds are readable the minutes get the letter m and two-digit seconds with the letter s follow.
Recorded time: 9h48m27s
